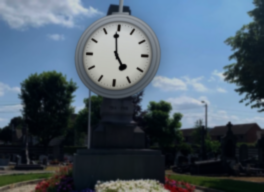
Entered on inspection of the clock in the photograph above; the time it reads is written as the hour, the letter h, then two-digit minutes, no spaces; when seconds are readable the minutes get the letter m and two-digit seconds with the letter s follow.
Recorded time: 4h59
